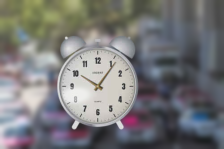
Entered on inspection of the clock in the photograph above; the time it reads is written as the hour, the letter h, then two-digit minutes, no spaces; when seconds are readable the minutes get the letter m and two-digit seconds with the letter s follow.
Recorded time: 10h06
